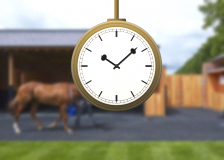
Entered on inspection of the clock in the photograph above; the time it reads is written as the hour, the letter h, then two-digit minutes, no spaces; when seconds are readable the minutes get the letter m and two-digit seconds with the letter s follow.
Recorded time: 10h08
